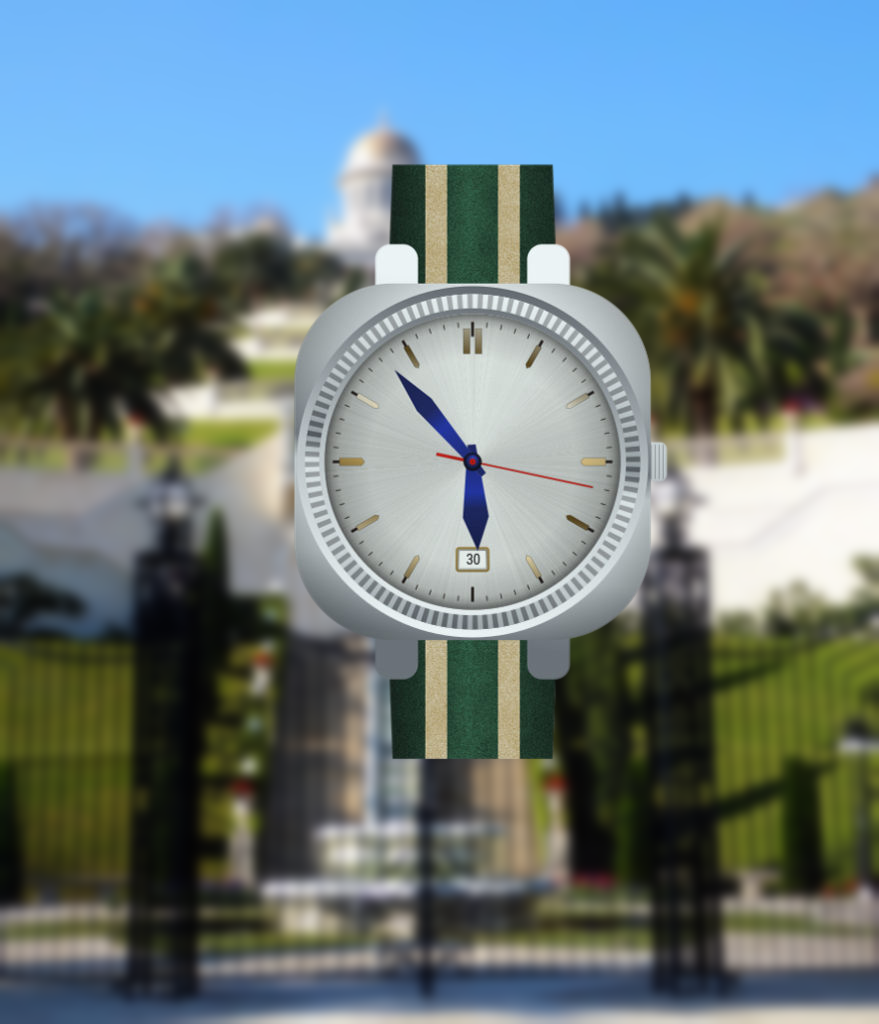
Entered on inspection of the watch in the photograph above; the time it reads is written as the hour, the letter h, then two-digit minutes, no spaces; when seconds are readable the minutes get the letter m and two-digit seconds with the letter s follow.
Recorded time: 5h53m17s
